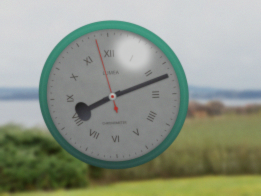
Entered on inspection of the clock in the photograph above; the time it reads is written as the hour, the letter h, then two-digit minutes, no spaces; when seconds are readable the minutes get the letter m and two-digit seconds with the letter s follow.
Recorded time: 8h11m58s
